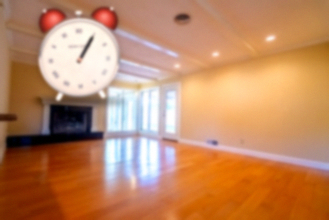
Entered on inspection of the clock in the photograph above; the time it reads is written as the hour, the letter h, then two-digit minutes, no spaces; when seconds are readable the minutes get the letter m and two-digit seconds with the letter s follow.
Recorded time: 1h05
